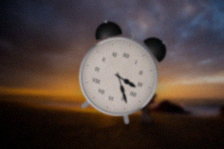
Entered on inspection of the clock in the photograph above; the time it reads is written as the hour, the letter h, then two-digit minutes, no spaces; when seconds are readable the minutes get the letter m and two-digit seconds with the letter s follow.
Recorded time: 3h24
